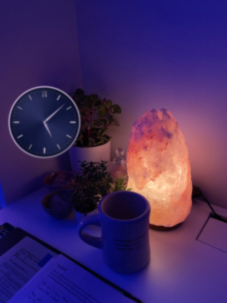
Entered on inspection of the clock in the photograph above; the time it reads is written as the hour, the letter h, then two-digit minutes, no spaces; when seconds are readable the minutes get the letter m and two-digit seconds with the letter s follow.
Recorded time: 5h08
